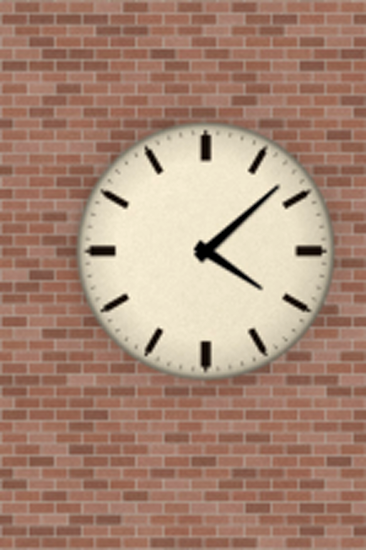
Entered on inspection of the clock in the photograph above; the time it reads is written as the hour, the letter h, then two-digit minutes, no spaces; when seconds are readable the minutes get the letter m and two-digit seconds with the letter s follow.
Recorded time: 4h08
